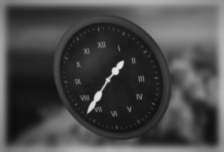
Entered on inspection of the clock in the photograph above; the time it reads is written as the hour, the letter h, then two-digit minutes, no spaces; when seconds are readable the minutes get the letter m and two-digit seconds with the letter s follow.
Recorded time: 1h37
